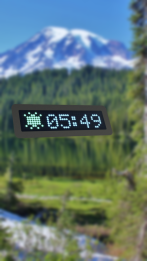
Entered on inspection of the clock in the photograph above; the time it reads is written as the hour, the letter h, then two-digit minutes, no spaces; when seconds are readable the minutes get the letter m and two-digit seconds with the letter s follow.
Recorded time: 5h49
